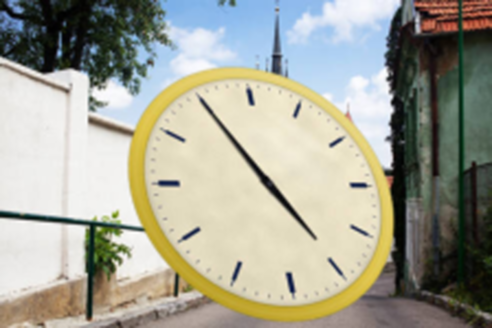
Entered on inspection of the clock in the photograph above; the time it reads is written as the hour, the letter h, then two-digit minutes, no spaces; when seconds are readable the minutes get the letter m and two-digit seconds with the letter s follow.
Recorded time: 4h55
